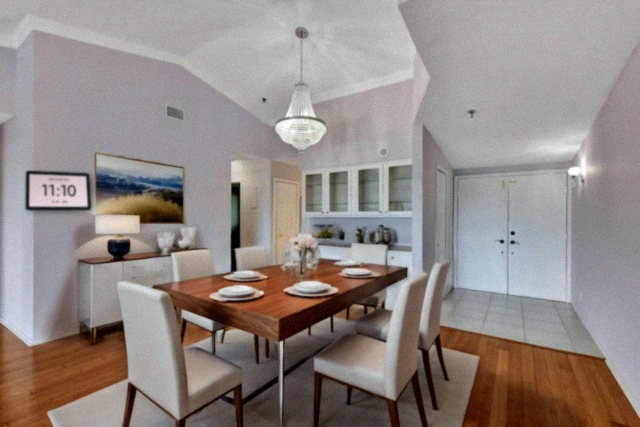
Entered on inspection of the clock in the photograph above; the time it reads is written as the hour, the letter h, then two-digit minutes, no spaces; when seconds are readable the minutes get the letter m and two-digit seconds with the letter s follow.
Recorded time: 11h10
